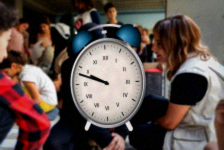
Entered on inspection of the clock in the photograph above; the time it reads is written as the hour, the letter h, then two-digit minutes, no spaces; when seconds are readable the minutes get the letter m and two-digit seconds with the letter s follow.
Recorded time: 9h48
